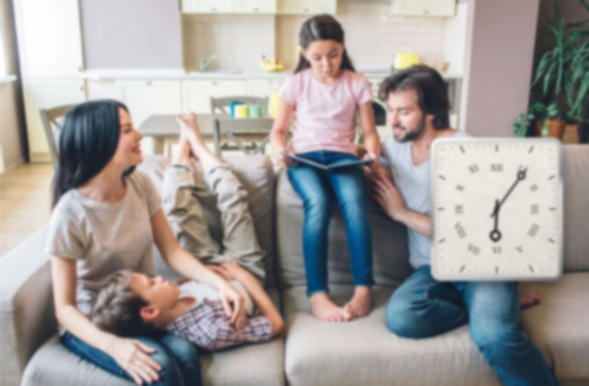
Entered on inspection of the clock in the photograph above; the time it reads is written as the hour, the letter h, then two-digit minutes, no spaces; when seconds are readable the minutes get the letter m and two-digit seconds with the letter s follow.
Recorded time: 6h06
